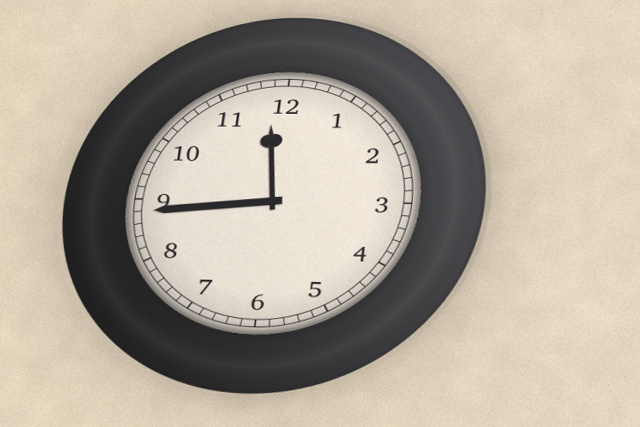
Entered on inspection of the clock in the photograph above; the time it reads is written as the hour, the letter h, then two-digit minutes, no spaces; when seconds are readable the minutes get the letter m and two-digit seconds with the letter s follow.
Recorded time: 11h44
